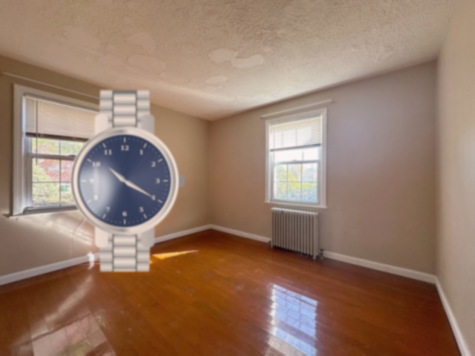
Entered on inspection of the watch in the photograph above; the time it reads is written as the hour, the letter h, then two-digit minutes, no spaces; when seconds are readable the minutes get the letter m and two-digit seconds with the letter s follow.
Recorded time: 10h20
